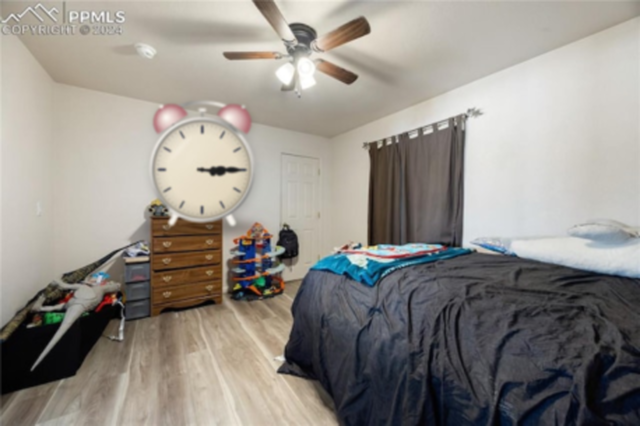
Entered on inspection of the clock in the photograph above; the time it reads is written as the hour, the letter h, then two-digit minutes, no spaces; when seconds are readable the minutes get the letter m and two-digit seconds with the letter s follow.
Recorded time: 3h15
